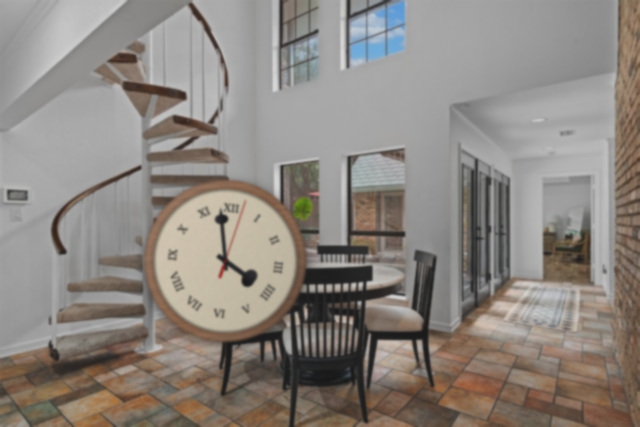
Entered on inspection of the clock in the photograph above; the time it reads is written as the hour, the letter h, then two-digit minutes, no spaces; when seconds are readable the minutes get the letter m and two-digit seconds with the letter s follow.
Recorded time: 3h58m02s
